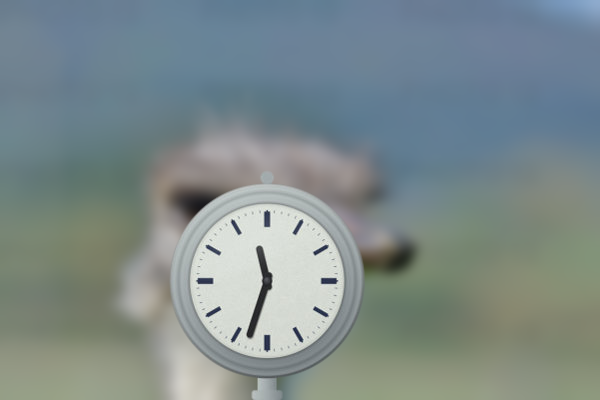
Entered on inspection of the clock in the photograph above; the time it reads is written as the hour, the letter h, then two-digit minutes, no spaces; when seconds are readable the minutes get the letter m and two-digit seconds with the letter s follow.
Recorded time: 11h33
